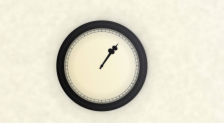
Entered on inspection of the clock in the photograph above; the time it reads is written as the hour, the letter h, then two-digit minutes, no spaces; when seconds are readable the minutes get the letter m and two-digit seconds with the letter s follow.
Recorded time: 1h06
